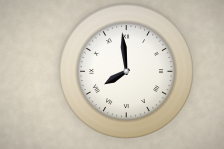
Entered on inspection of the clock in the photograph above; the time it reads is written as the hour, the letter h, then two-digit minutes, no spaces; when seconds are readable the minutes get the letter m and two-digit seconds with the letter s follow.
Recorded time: 7h59
